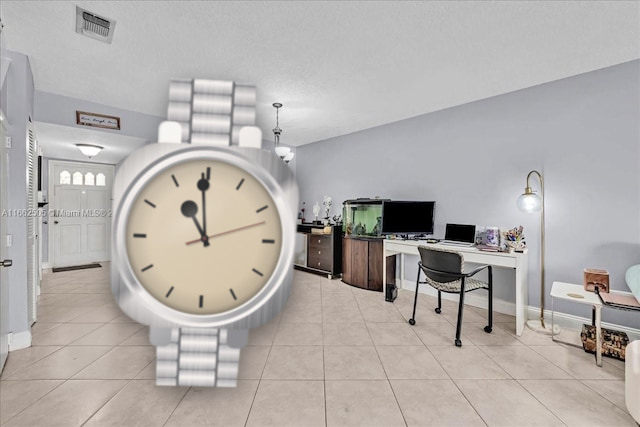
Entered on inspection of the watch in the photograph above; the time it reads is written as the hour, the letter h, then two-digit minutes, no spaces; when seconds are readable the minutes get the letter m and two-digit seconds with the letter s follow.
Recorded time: 10h59m12s
